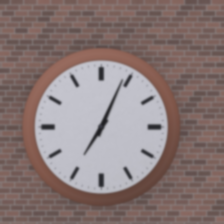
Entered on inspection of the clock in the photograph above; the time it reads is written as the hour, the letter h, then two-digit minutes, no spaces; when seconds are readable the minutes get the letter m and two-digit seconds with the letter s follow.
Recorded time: 7h04
